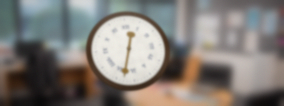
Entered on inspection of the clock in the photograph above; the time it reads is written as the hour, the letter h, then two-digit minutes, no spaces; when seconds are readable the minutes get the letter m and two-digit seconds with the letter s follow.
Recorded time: 12h33
